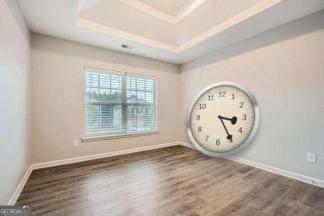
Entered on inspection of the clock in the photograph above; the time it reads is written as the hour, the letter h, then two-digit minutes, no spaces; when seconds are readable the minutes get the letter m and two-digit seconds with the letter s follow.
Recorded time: 3h25
